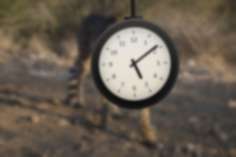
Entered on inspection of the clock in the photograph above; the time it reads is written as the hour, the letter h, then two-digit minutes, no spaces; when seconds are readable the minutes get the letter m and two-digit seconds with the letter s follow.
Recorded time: 5h09
